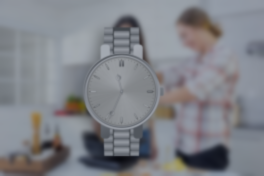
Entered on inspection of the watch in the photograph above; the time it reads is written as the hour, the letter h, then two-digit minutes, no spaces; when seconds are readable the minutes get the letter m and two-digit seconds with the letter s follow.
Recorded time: 11h34
